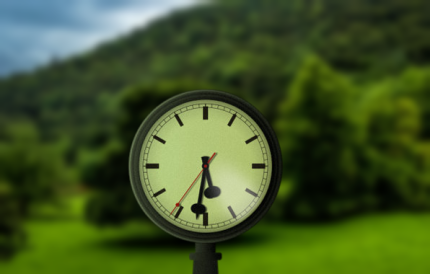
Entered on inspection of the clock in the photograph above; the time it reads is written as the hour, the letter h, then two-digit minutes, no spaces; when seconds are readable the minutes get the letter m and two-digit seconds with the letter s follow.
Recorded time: 5h31m36s
